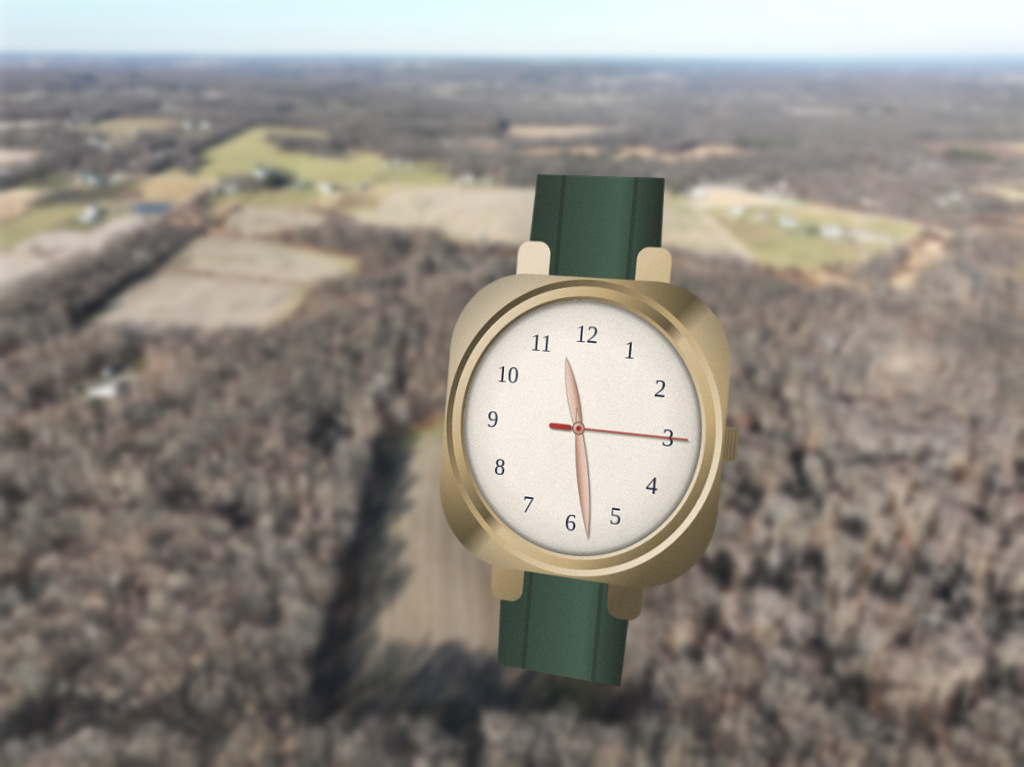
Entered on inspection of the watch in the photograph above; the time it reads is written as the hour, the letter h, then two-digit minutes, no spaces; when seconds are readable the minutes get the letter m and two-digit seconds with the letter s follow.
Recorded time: 11h28m15s
